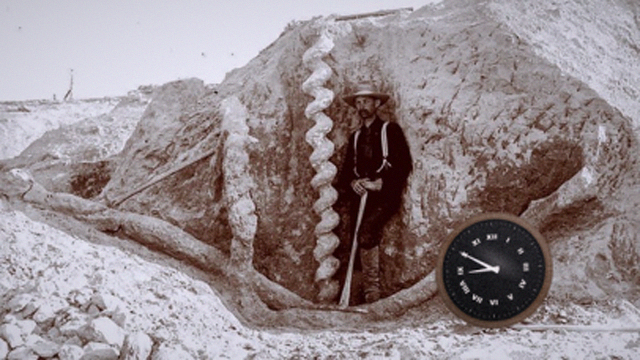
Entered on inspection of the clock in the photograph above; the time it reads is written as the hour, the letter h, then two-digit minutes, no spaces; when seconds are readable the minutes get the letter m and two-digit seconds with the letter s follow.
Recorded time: 8h50
